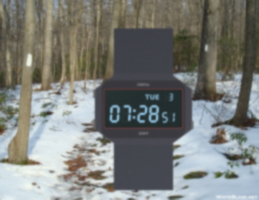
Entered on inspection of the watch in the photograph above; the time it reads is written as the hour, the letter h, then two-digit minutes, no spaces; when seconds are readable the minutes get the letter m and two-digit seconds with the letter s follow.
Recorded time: 7h28m51s
